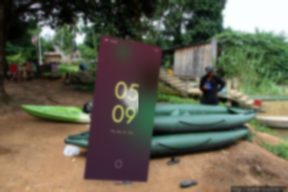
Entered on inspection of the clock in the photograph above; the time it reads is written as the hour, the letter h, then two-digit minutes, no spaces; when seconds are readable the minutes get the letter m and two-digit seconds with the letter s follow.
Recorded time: 5h09
